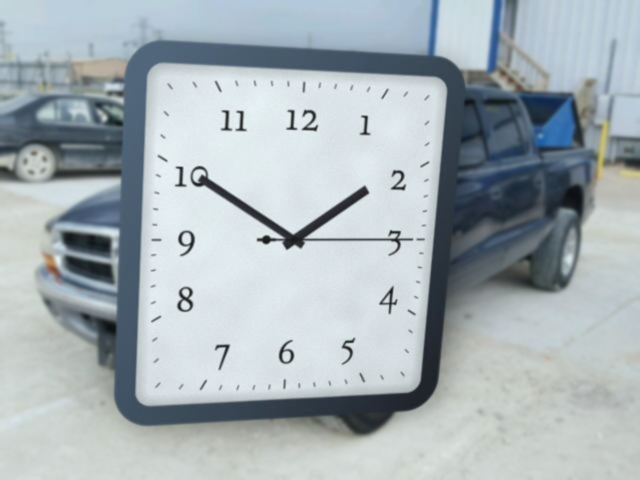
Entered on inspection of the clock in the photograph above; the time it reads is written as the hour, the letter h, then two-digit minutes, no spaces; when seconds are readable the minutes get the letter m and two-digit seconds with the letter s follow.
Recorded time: 1h50m15s
